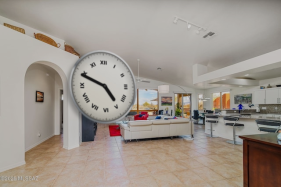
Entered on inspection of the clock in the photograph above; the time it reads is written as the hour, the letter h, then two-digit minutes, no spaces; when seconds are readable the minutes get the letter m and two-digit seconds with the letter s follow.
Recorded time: 4h49
